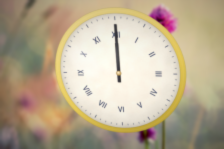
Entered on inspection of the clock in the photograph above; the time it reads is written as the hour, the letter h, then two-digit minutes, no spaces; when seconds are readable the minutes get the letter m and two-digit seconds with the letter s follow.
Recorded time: 12h00
